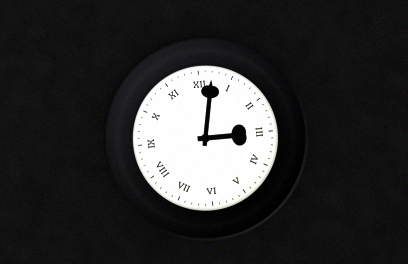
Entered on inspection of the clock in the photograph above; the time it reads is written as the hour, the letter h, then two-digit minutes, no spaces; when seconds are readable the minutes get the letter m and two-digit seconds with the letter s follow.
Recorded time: 3h02
